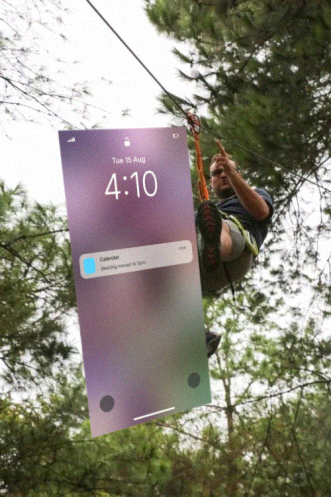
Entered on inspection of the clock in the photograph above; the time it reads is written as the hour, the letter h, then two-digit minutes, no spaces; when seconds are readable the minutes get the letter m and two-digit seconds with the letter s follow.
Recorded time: 4h10
